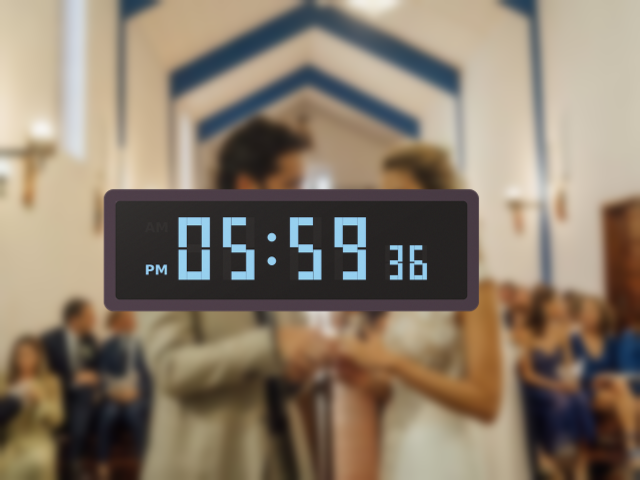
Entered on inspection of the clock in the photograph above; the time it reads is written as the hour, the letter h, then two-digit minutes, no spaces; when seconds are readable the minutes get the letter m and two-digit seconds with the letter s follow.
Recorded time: 5h59m36s
